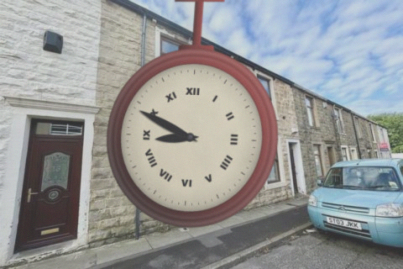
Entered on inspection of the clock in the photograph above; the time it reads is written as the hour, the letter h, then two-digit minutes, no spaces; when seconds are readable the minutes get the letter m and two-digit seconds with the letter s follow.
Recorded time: 8h49
